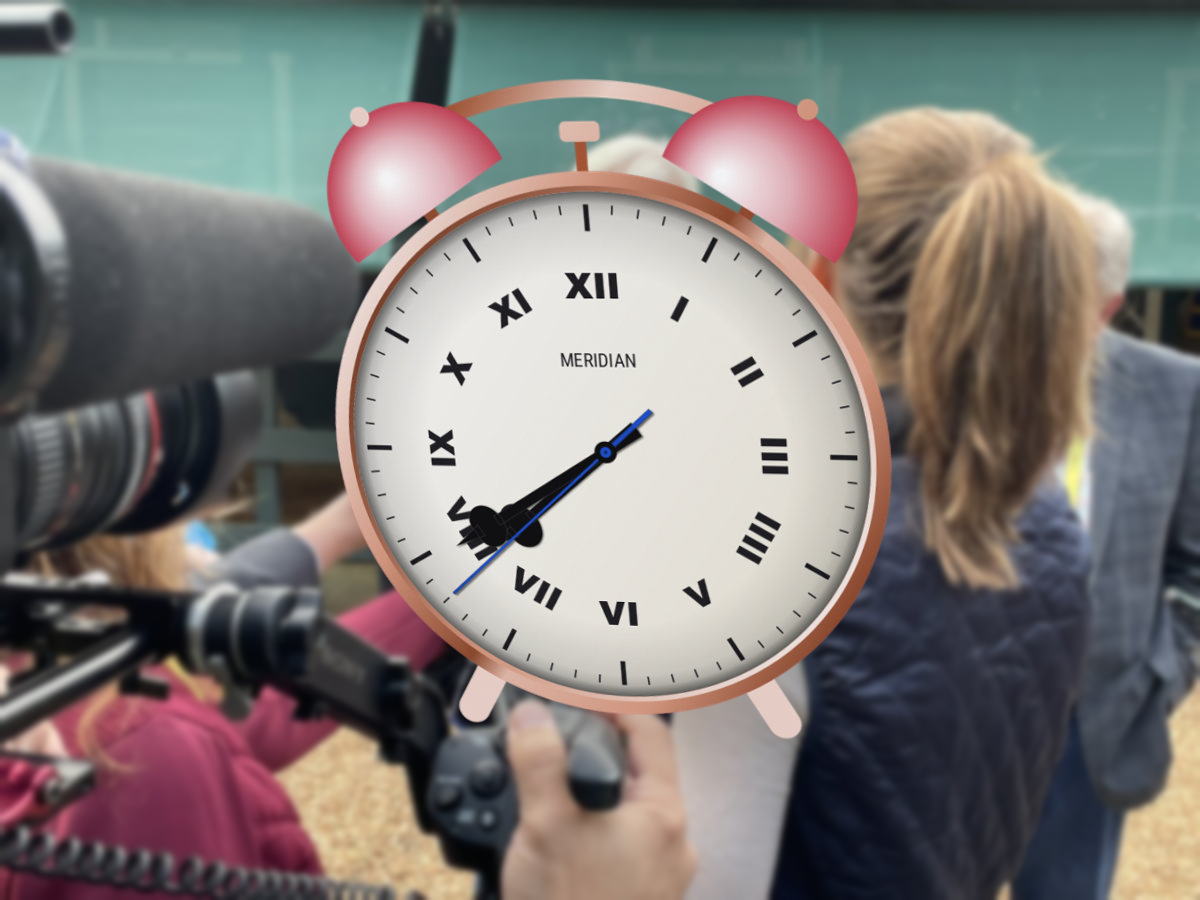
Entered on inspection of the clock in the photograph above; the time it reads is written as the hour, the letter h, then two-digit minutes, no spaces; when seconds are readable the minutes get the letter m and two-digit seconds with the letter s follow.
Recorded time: 7h39m38s
